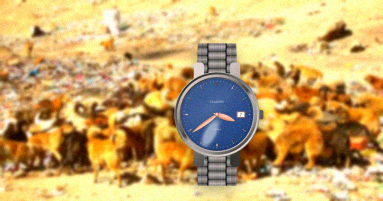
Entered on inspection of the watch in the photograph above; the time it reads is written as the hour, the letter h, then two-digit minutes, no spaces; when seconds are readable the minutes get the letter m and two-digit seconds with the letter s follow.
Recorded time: 3h39
